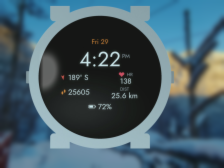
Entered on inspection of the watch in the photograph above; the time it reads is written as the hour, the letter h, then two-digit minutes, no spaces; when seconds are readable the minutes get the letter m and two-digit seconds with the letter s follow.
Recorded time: 4h22
